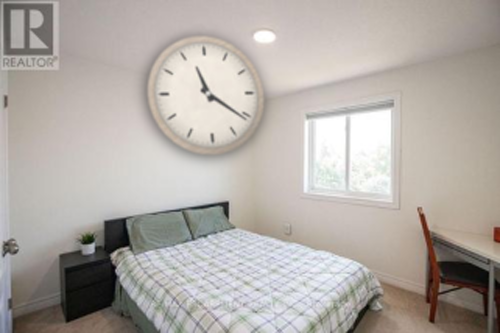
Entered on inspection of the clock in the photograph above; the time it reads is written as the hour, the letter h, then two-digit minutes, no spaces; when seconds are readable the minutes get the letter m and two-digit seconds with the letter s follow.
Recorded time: 11h21
